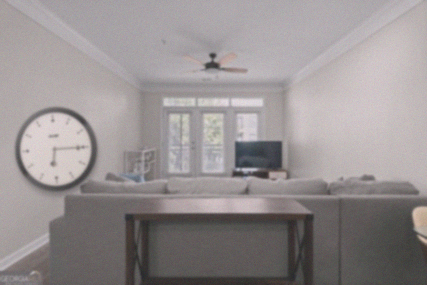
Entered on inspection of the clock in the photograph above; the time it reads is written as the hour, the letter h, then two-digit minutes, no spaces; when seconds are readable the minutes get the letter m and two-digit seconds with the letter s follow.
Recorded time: 6h15
